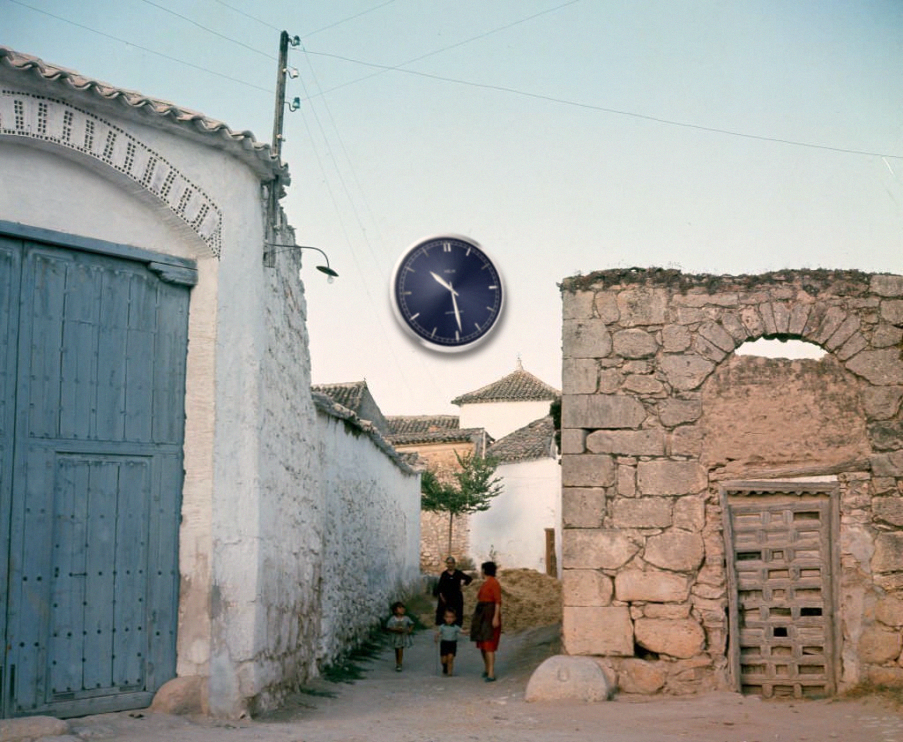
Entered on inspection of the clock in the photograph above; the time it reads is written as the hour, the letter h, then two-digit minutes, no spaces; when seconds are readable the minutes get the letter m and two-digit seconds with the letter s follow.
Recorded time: 10h29
